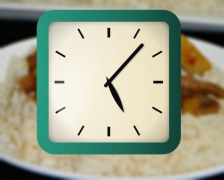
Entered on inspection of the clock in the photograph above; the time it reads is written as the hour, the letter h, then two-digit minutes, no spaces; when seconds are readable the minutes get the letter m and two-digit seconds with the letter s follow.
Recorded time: 5h07
